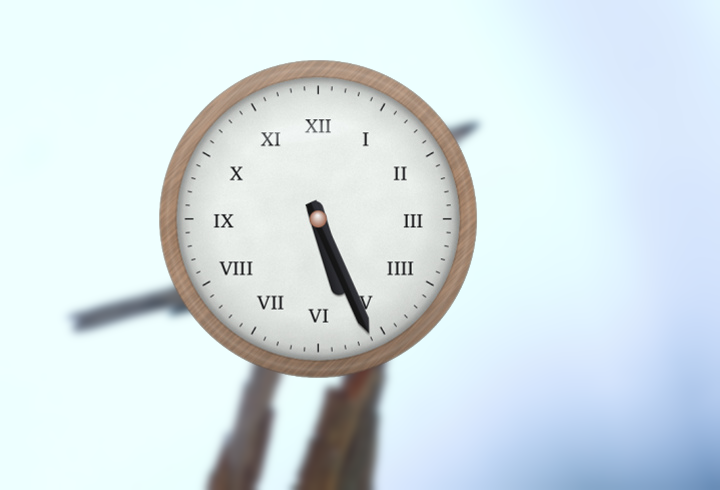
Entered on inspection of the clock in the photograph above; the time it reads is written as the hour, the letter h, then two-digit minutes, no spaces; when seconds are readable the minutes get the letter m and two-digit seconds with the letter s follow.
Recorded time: 5h26
